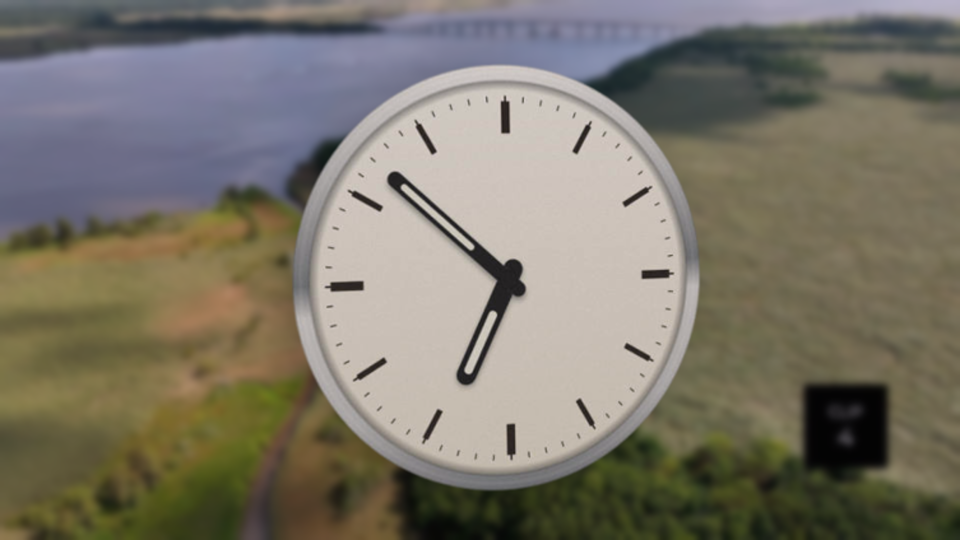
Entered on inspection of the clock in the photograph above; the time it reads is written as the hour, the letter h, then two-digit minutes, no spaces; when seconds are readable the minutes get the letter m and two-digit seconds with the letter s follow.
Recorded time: 6h52
